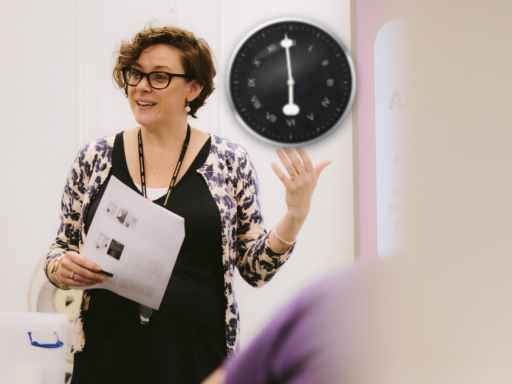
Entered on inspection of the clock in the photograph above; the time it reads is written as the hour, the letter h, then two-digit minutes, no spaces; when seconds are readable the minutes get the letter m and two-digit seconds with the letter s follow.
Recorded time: 5h59
